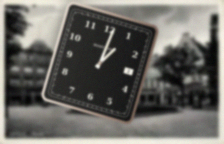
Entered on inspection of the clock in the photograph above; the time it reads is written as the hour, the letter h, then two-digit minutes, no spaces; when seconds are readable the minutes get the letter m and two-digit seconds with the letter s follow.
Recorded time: 1h01
